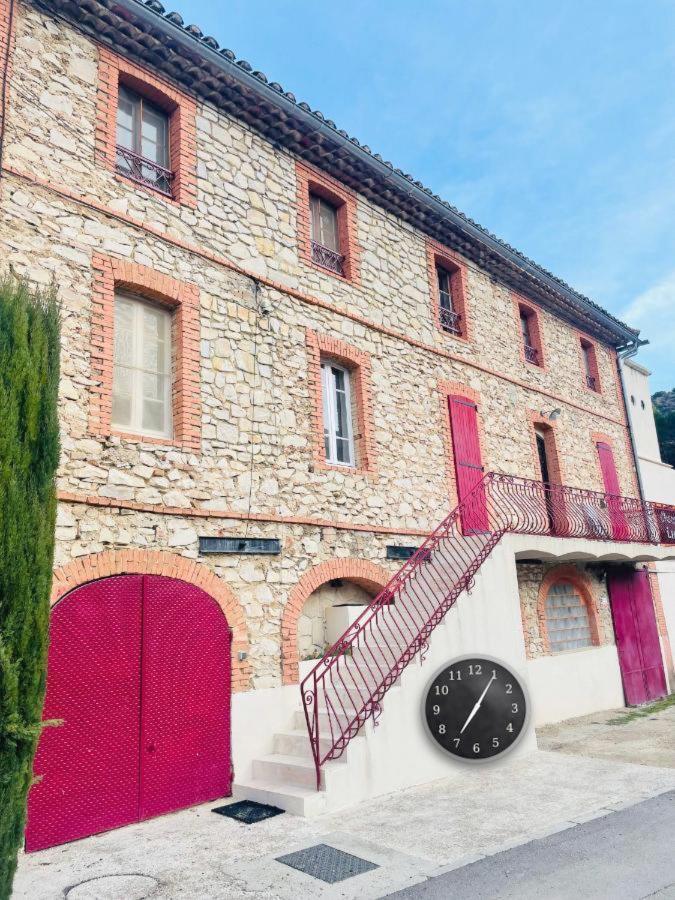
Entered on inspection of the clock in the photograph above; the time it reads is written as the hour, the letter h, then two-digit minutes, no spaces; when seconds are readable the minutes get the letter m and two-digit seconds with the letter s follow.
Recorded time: 7h05
